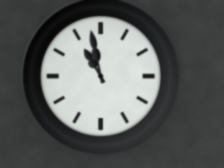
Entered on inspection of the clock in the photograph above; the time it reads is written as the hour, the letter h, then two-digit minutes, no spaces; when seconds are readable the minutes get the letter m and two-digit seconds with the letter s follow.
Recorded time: 10h58
